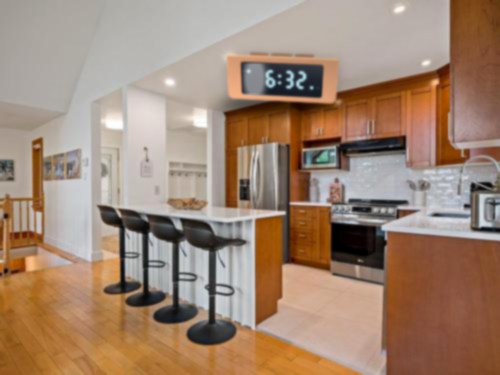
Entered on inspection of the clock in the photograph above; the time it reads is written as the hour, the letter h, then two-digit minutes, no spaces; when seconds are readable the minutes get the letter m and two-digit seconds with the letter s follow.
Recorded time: 6h32
